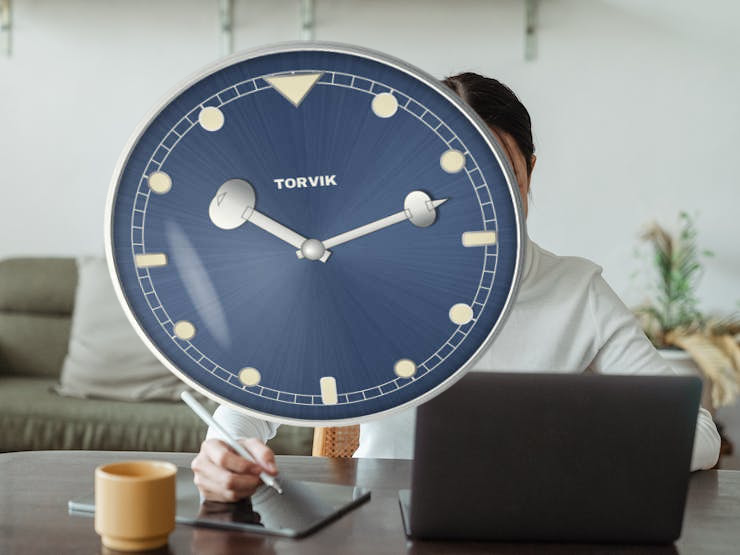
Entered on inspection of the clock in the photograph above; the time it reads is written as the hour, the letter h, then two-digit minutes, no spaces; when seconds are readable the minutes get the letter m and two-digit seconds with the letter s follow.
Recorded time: 10h12
